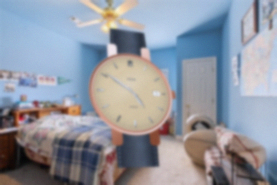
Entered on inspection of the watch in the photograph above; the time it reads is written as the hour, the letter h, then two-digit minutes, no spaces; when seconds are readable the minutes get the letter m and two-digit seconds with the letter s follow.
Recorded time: 4h51
